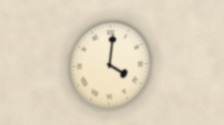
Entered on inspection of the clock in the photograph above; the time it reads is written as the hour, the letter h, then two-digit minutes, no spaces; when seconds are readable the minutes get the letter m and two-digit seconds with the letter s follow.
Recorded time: 4h01
